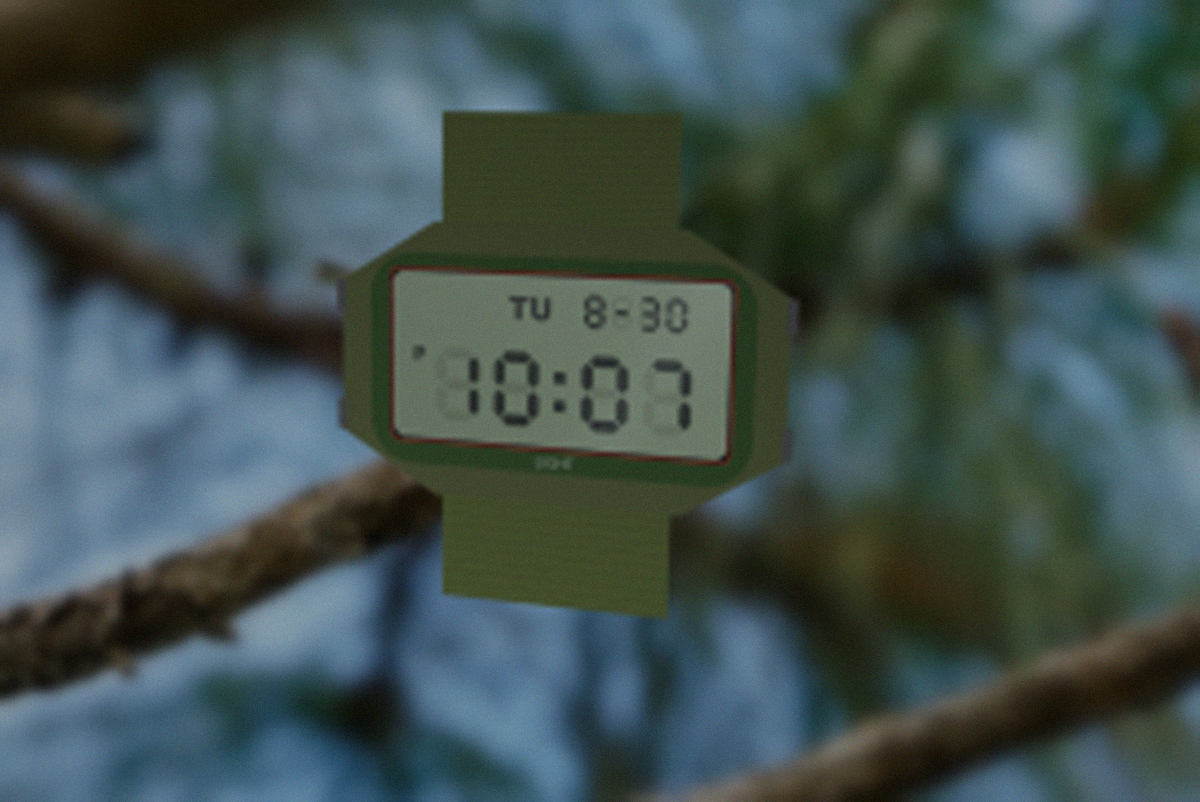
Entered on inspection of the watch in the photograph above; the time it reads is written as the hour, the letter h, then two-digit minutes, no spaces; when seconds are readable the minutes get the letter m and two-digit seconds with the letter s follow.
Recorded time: 10h07
